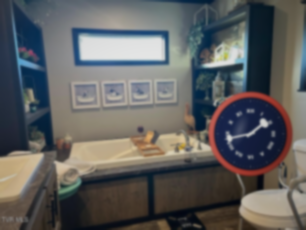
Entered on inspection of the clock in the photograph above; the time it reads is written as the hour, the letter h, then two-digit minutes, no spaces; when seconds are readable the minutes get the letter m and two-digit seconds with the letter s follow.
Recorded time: 1h43
